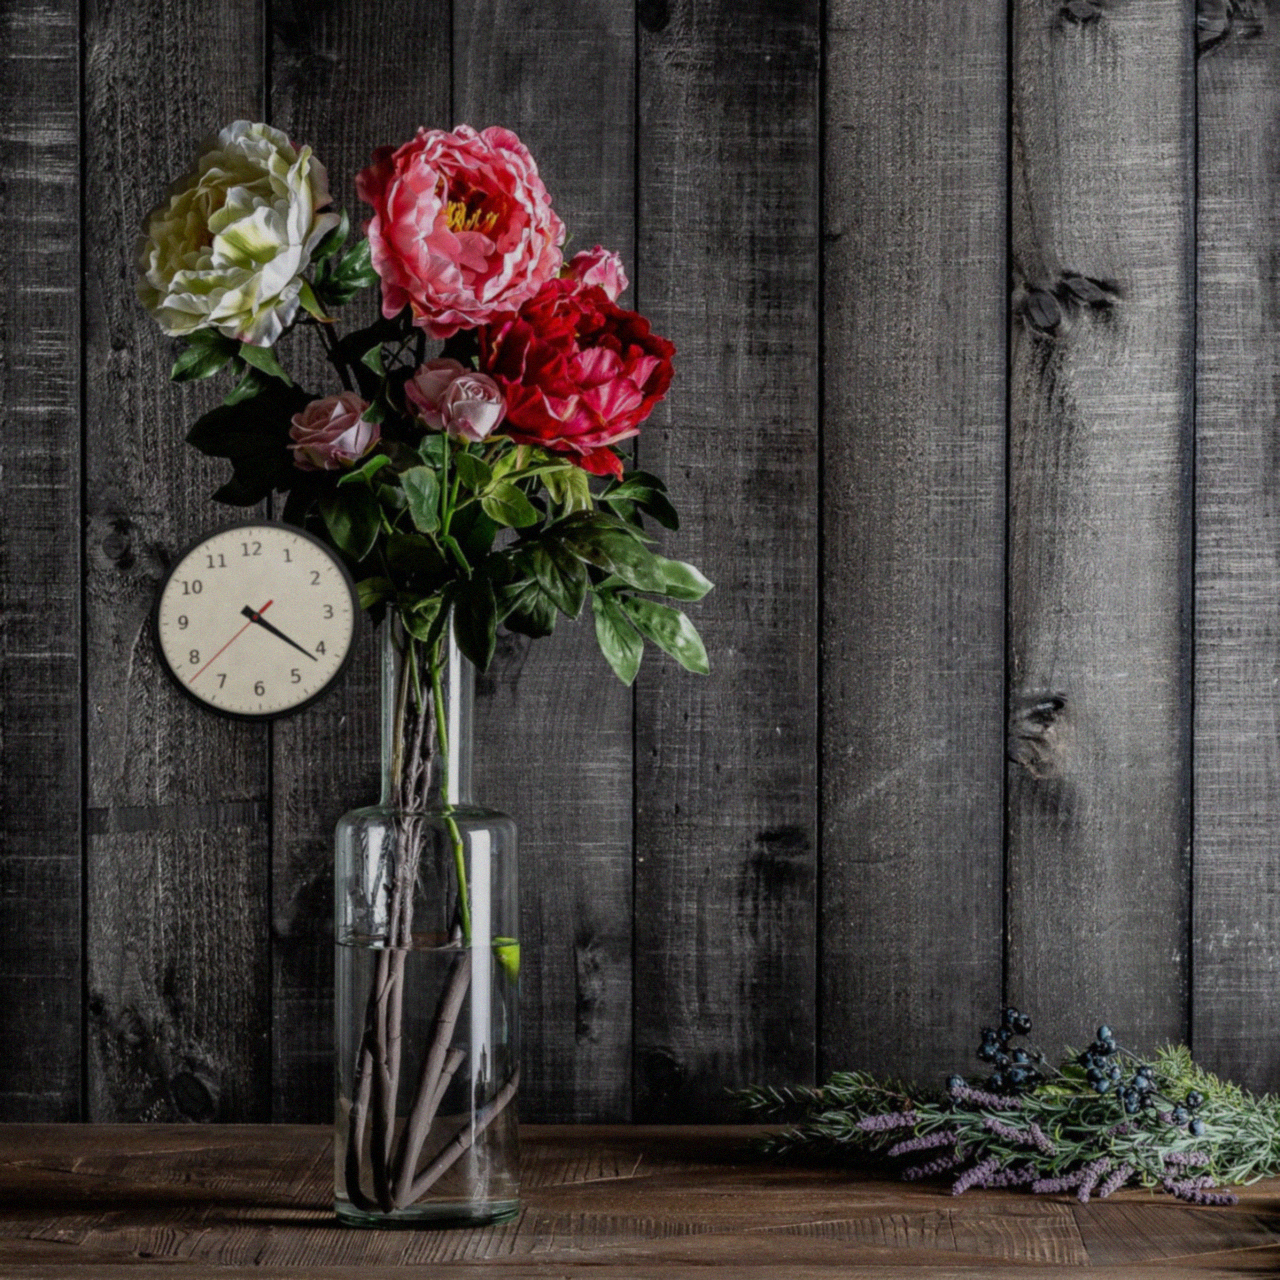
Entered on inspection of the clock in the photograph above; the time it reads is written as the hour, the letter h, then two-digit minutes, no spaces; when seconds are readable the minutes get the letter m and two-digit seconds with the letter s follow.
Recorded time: 4h21m38s
